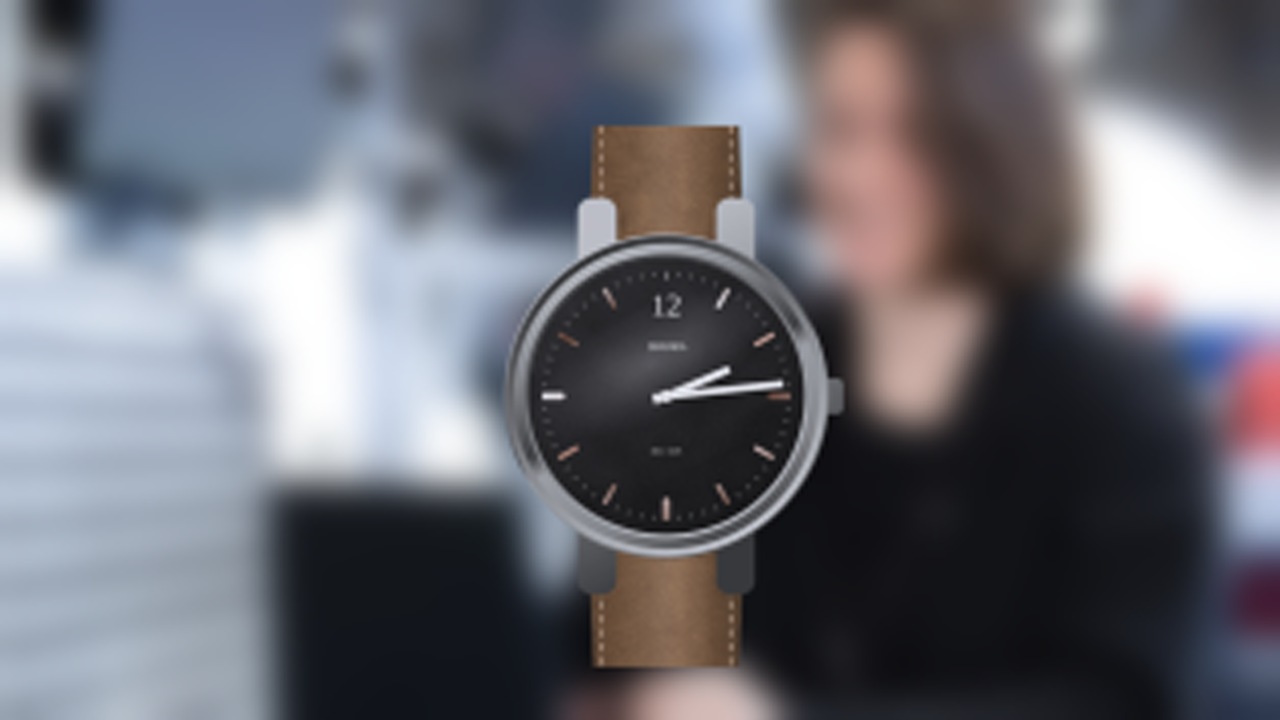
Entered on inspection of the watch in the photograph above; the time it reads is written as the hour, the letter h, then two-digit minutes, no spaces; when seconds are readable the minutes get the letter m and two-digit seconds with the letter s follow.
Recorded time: 2h14
